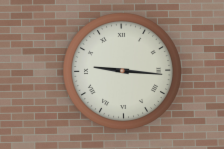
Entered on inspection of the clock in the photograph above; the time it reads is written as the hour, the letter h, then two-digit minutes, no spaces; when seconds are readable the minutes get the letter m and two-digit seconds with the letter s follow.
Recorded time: 9h16
